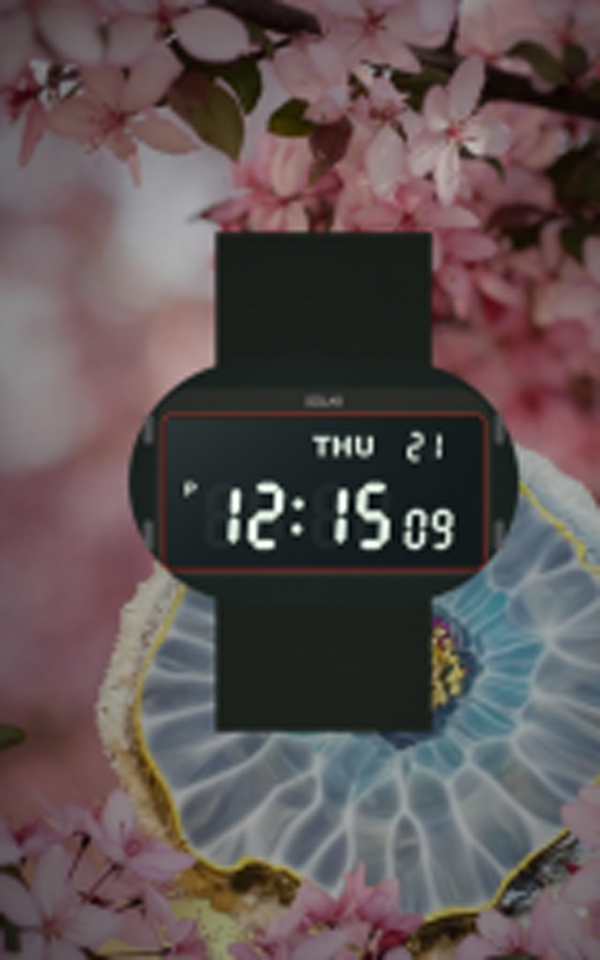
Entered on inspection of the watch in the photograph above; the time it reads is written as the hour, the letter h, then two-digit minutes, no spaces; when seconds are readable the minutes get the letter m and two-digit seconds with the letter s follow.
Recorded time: 12h15m09s
